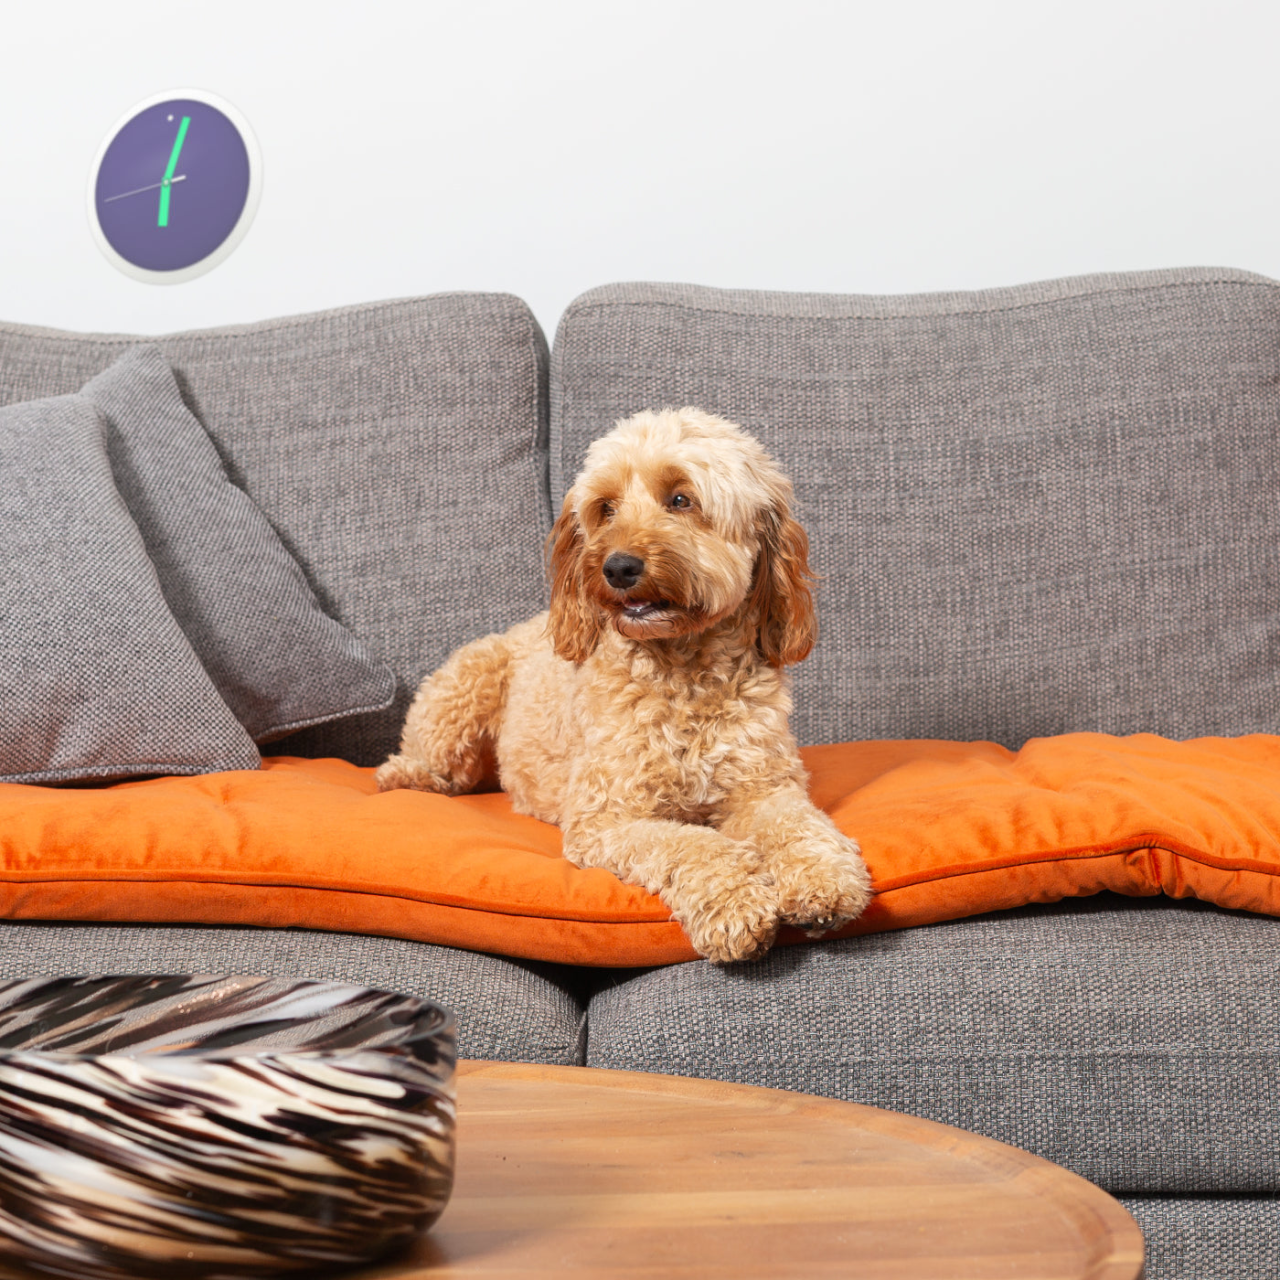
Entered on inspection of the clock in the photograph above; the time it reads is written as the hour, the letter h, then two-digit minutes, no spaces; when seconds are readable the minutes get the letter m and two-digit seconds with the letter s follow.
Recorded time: 6h02m43s
